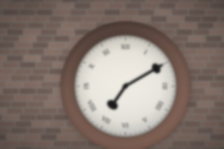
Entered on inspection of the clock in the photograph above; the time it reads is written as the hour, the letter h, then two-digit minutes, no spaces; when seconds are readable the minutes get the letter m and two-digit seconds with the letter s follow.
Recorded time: 7h10
